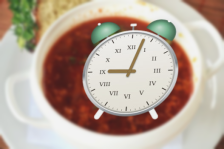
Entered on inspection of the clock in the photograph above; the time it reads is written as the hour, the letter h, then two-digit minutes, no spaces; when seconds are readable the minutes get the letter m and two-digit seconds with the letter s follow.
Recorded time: 9h03
